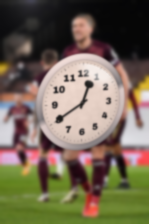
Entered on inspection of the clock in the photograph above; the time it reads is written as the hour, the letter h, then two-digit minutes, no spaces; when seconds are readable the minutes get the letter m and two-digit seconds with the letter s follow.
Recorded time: 12h40
